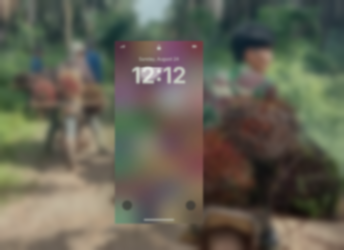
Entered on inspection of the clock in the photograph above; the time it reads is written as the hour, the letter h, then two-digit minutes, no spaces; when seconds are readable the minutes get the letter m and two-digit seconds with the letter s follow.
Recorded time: 12h12
